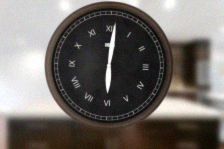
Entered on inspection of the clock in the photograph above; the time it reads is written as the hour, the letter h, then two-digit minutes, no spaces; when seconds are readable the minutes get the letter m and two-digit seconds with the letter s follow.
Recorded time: 6h01
